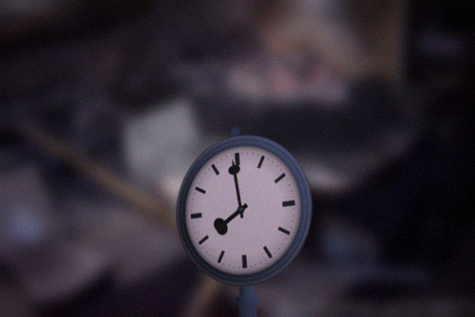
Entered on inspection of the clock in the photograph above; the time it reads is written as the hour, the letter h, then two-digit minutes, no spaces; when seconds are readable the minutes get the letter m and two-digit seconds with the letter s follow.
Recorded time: 7h59
